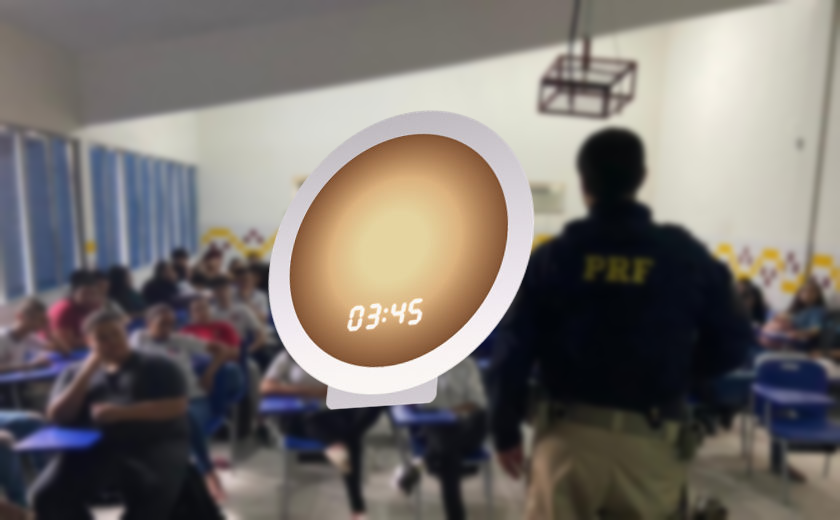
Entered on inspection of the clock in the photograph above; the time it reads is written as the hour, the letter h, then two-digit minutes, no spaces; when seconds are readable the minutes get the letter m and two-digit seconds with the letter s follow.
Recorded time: 3h45
